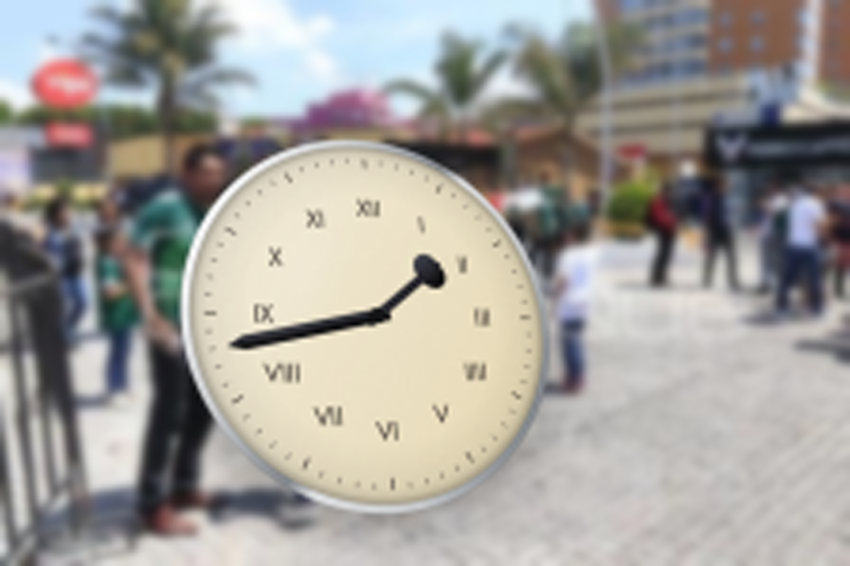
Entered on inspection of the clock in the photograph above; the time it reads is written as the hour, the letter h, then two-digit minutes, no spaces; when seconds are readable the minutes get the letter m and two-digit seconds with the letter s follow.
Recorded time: 1h43
